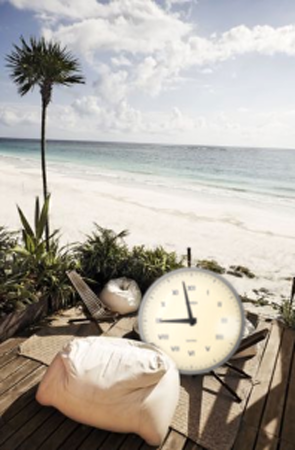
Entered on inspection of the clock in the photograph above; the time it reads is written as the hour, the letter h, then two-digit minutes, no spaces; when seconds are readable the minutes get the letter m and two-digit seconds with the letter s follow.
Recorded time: 8h58
